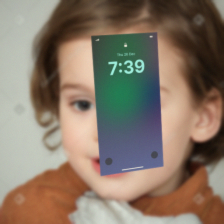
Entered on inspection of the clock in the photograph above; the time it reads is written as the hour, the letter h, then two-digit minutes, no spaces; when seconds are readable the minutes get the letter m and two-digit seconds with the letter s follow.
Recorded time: 7h39
